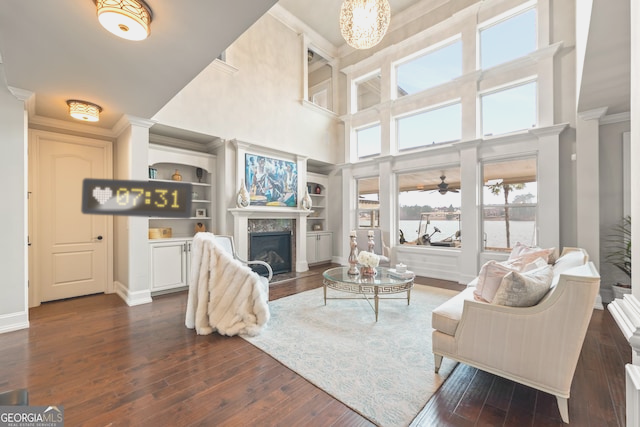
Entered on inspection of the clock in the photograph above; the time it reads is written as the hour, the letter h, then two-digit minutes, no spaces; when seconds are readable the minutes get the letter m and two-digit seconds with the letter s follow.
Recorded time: 7h31
